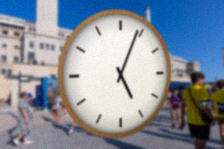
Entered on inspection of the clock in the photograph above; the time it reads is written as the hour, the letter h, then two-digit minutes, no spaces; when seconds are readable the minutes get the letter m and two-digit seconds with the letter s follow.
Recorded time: 5h04
